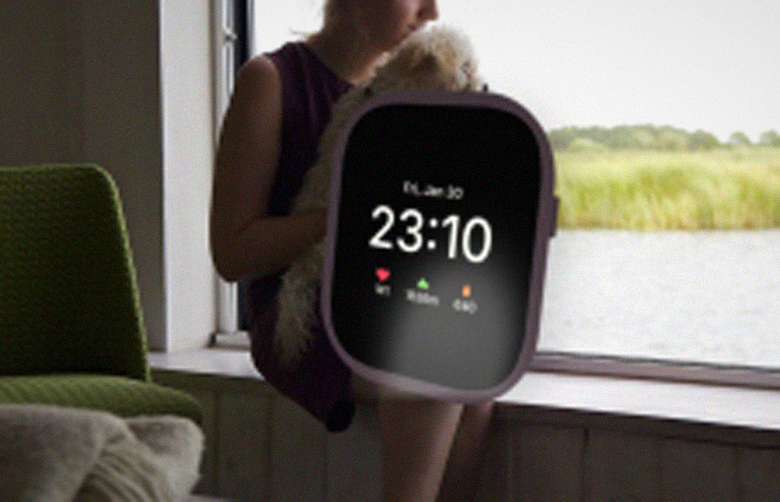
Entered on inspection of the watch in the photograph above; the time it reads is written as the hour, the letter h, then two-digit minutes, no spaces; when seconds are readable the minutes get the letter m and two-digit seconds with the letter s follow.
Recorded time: 23h10
